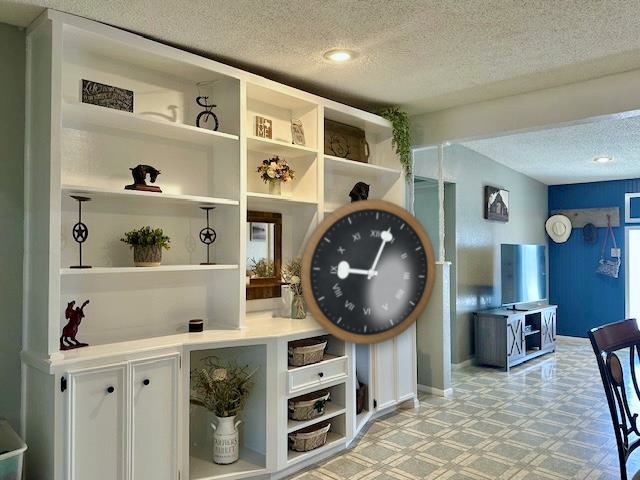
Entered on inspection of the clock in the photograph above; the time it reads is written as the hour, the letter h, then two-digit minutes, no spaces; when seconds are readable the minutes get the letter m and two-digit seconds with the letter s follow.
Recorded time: 9h03
